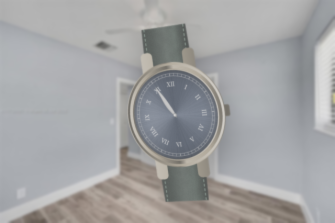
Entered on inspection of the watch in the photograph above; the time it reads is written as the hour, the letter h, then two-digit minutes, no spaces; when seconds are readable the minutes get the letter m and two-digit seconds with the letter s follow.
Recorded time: 10h55
